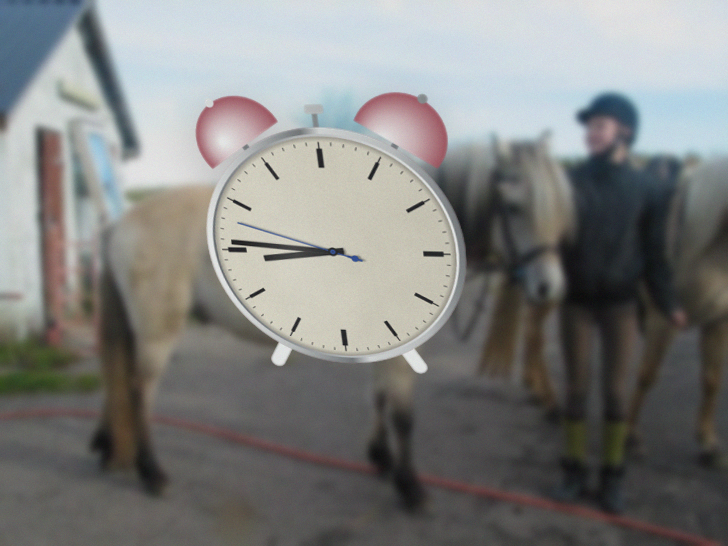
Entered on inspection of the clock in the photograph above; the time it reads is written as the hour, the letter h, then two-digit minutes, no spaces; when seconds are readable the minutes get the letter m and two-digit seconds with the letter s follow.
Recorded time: 8h45m48s
